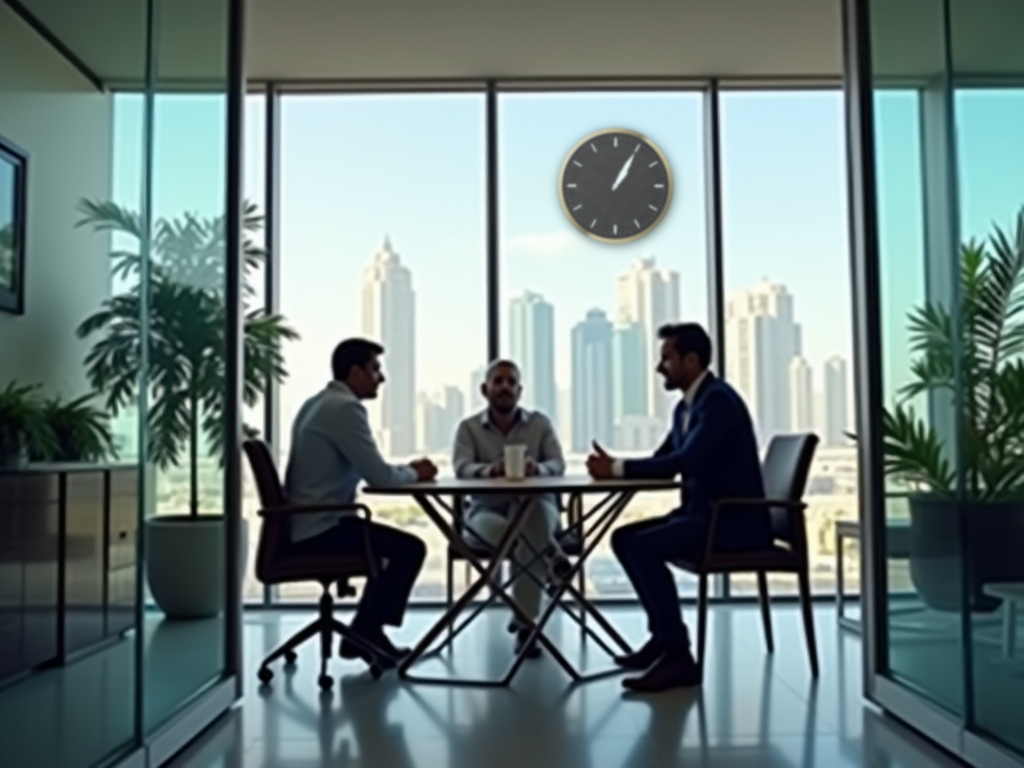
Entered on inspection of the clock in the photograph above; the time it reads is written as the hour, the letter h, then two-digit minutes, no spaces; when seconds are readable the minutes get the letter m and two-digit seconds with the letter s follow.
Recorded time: 1h05
